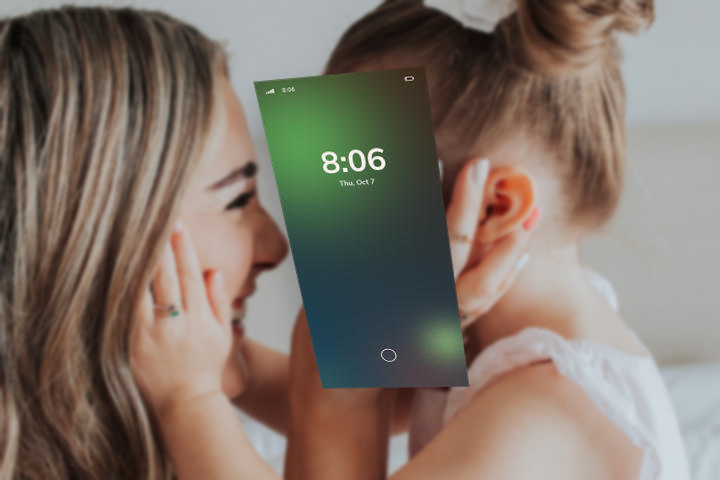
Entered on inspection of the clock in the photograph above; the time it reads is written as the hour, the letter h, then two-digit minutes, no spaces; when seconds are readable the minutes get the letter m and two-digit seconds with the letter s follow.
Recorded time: 8h06
